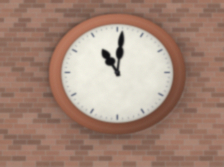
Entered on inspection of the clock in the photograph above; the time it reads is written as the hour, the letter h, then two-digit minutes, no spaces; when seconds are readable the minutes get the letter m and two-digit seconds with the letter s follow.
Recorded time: 11h01
